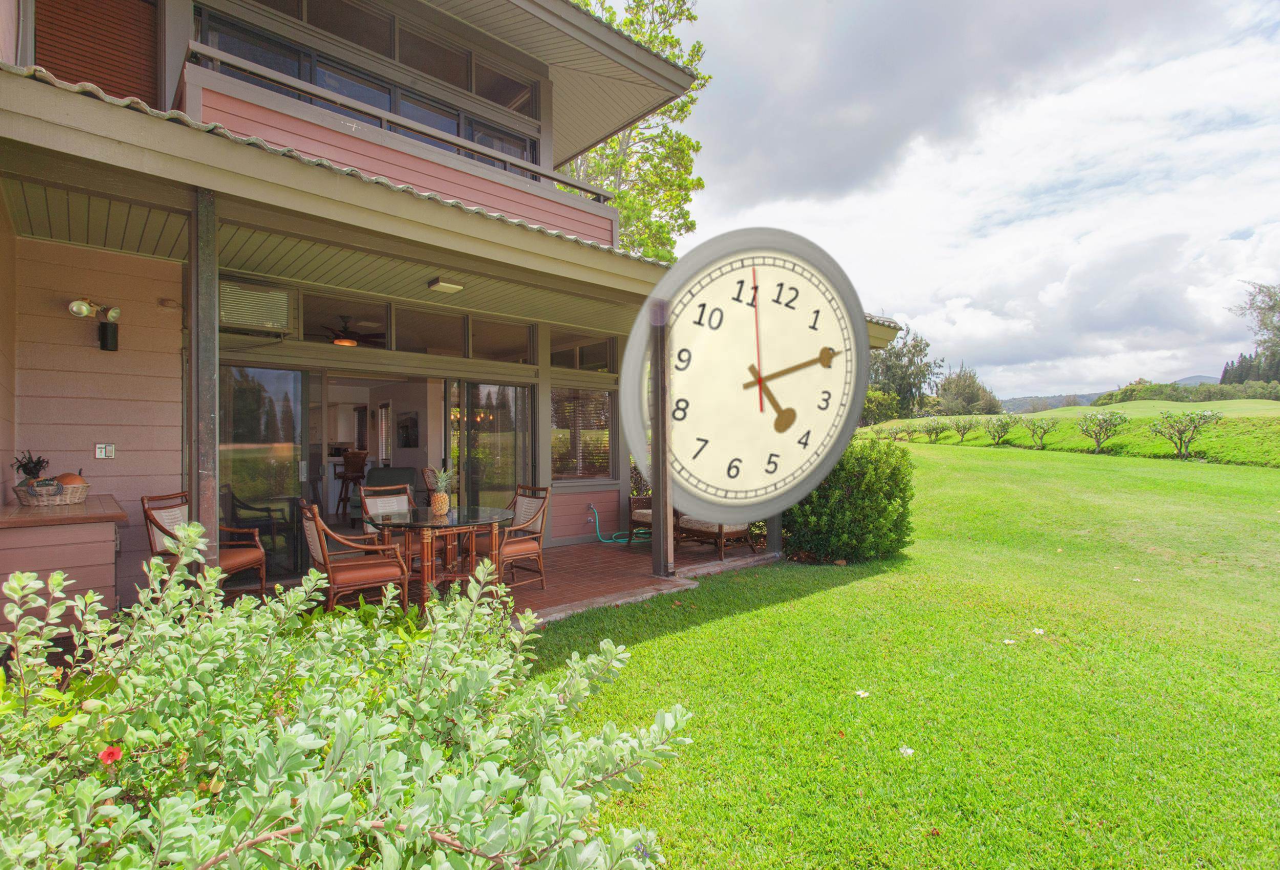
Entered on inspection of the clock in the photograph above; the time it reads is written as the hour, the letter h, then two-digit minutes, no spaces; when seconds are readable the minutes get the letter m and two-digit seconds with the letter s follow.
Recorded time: 4h09m56s
